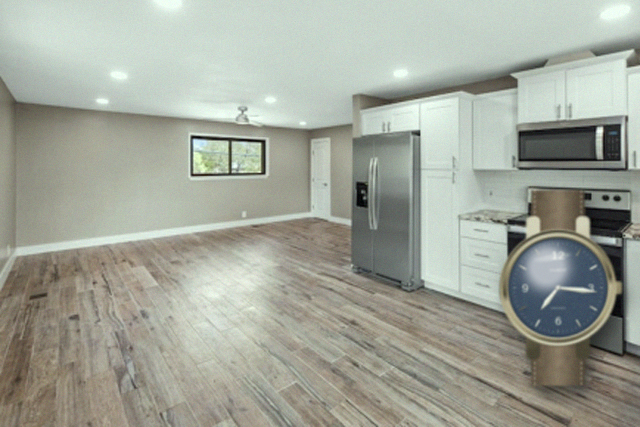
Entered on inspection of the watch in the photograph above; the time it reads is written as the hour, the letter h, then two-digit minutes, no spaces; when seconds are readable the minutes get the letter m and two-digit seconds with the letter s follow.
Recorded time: 7h16
